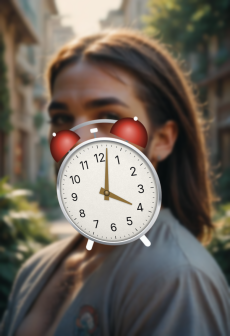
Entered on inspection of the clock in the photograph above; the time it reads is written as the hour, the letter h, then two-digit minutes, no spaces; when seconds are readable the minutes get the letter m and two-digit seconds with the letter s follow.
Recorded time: 4h02
